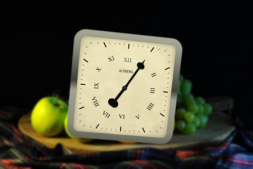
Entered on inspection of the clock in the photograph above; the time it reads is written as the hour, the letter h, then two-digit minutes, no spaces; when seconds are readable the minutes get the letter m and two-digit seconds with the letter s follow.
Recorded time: 7h05
